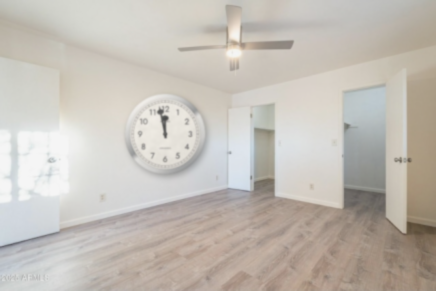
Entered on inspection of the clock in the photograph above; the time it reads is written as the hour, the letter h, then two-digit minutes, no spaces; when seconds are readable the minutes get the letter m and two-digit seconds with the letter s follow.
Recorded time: 11h58
